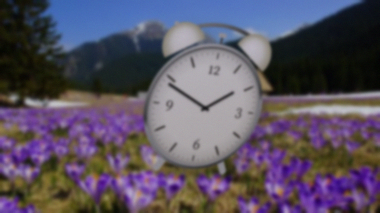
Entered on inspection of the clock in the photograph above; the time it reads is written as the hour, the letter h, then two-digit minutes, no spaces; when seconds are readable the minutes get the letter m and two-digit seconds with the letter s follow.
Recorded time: 1h49
